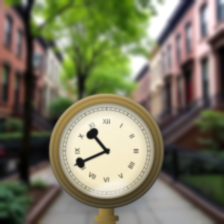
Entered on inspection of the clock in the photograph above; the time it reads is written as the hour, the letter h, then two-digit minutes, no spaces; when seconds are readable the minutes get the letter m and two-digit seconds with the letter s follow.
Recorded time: 10h41
